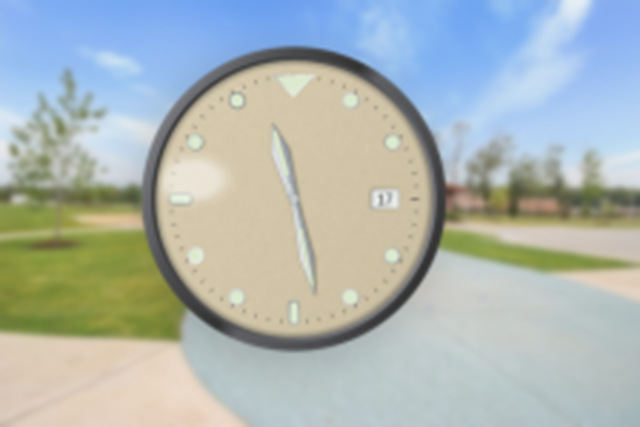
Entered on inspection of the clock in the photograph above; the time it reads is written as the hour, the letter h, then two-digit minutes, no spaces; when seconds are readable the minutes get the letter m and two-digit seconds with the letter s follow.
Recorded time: 11h28
